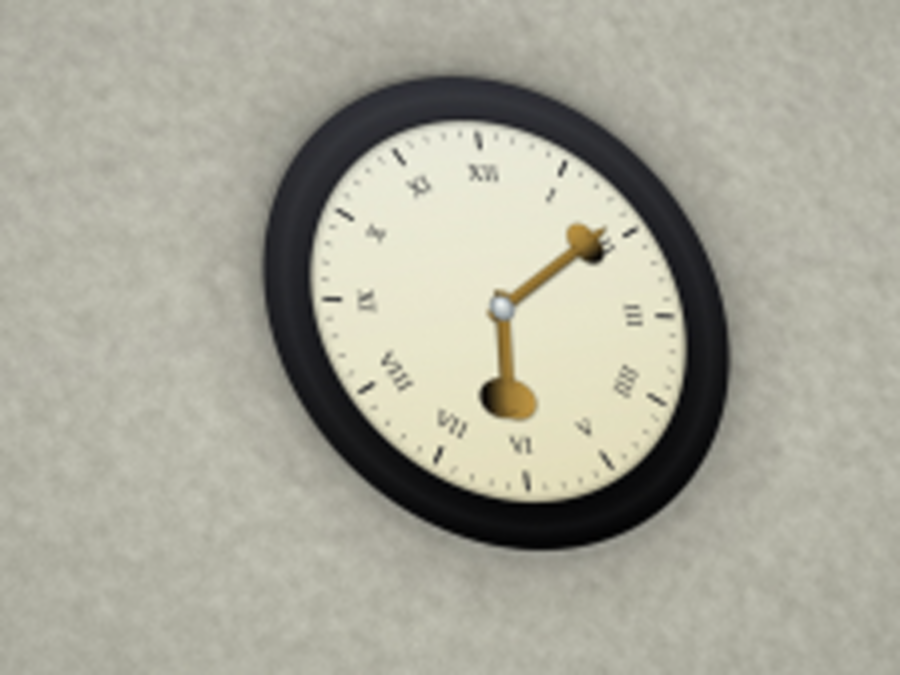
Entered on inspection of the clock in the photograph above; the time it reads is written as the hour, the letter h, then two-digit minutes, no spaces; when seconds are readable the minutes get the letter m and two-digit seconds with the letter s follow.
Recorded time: 6h09
